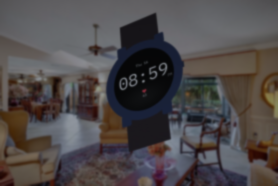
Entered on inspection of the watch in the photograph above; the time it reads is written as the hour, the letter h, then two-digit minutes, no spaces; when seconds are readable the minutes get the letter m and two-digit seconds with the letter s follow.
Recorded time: 8h59
